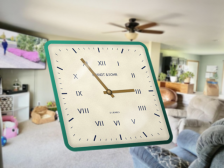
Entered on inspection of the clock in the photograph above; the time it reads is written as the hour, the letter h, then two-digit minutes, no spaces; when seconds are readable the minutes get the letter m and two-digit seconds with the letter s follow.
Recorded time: 2h55
